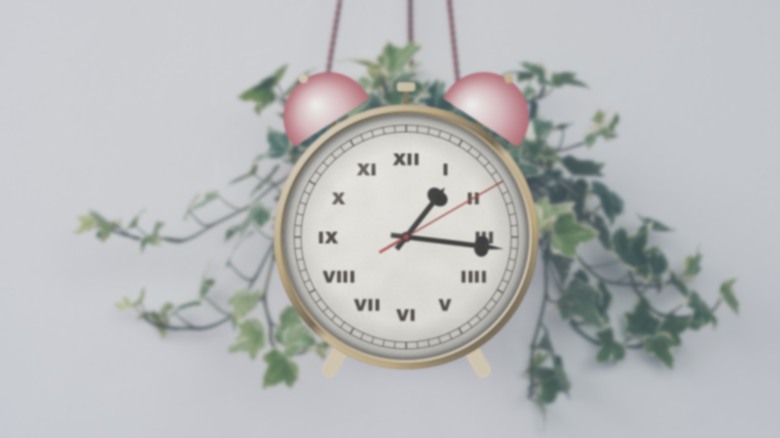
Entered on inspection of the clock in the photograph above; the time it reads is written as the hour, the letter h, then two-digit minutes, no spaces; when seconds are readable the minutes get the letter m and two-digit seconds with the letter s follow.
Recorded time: 1h16m10s
